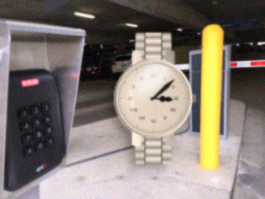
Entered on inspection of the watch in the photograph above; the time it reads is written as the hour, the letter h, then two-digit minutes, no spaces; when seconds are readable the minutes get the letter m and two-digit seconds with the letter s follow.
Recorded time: 3h08
